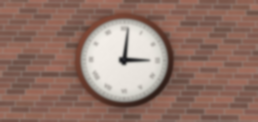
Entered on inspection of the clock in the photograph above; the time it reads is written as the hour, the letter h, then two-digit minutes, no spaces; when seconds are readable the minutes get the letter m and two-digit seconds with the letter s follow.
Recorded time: 3h01
